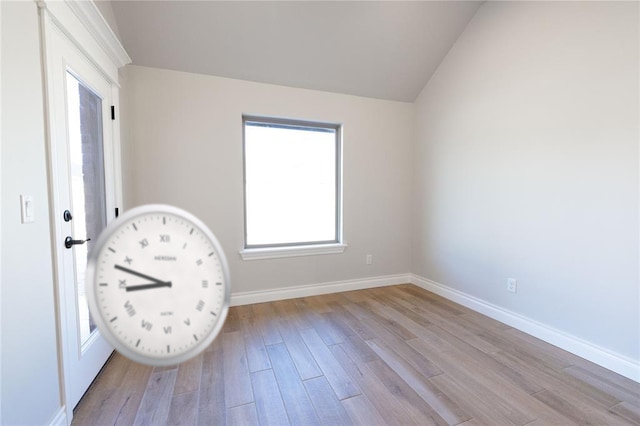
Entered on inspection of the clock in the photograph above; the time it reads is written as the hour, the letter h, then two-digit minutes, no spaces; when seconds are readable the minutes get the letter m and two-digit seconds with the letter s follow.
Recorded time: 8h48
